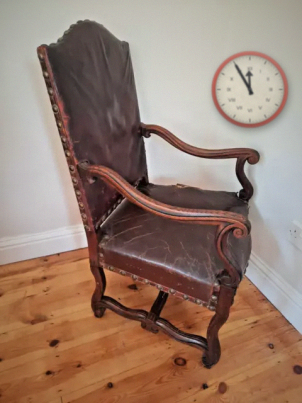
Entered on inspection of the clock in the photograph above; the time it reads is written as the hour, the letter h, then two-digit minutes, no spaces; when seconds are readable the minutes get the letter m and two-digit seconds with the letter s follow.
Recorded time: 11h55
